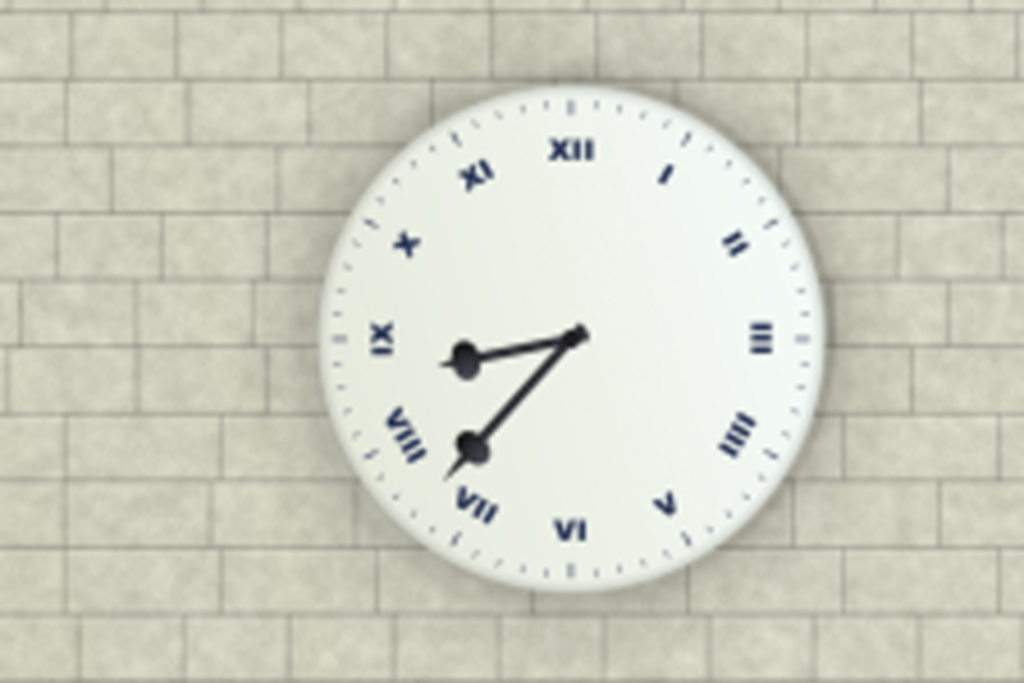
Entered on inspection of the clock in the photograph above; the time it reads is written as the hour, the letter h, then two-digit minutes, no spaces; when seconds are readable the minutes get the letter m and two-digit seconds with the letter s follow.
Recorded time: 8h37
